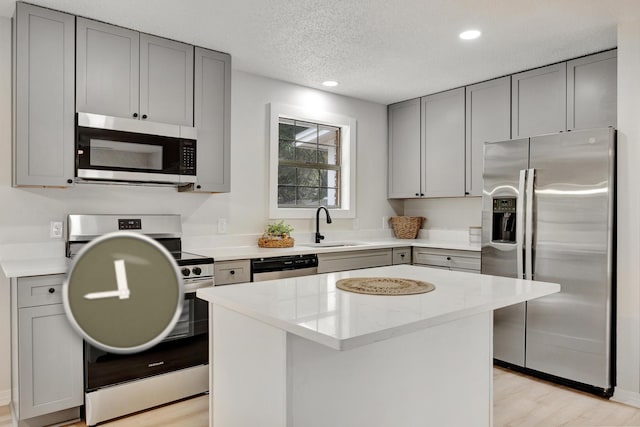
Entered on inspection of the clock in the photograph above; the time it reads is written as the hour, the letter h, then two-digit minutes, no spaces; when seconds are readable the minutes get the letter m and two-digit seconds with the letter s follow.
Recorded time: 11h44
